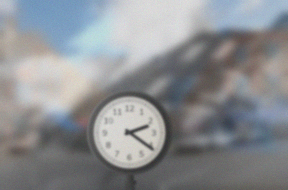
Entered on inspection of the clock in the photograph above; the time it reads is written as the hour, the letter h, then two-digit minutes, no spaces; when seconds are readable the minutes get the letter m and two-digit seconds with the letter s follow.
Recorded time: 2h21
